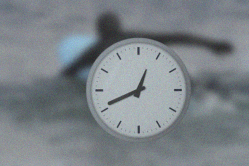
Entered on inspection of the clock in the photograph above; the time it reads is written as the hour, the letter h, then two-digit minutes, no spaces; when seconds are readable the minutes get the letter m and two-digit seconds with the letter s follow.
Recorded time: 12h41
